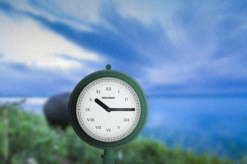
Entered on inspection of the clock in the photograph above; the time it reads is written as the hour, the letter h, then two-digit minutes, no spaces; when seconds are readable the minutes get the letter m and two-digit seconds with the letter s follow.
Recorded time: 10h15
